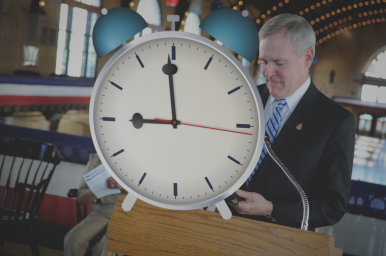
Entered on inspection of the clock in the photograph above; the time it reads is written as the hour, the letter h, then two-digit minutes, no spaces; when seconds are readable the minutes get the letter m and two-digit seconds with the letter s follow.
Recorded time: 8h59m16s
